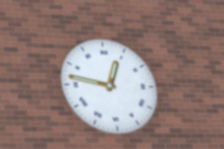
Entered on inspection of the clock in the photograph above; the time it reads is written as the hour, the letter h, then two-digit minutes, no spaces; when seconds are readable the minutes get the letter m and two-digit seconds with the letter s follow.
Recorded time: 12h47
